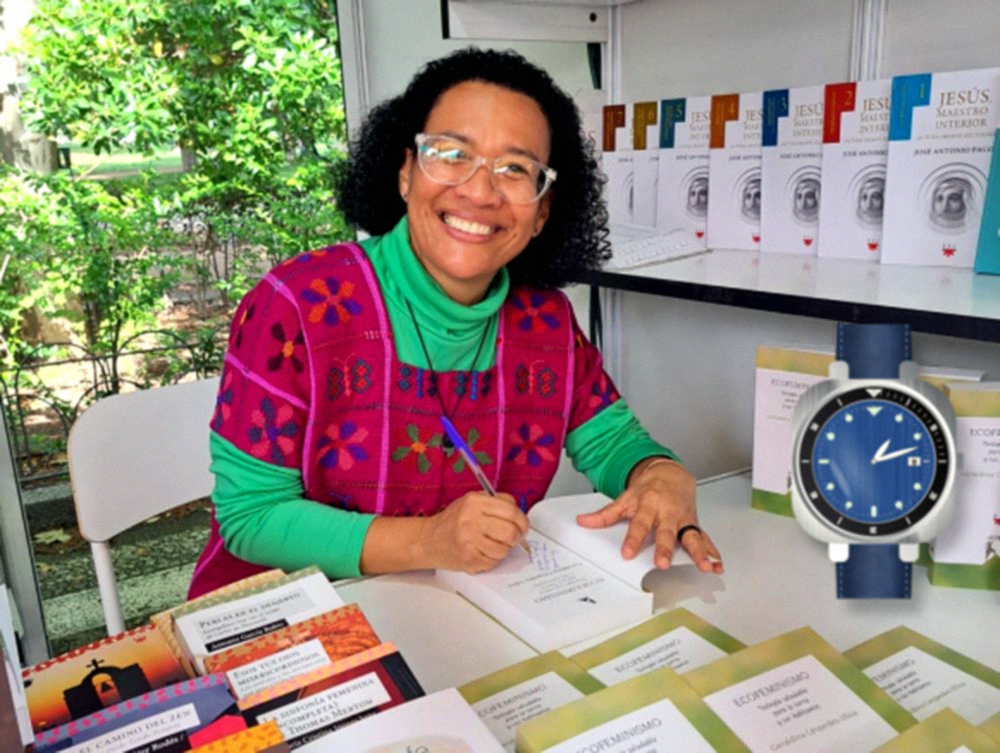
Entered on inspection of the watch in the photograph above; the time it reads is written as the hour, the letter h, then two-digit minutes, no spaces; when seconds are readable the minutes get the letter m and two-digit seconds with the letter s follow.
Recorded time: 1h12
